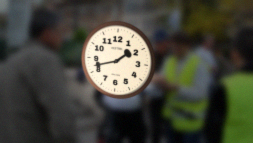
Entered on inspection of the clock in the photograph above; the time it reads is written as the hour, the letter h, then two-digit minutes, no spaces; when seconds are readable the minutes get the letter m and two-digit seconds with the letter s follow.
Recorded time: 1h42
